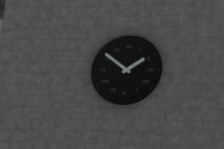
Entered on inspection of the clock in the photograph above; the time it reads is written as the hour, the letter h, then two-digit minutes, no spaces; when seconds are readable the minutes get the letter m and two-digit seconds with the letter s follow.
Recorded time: 1h51
